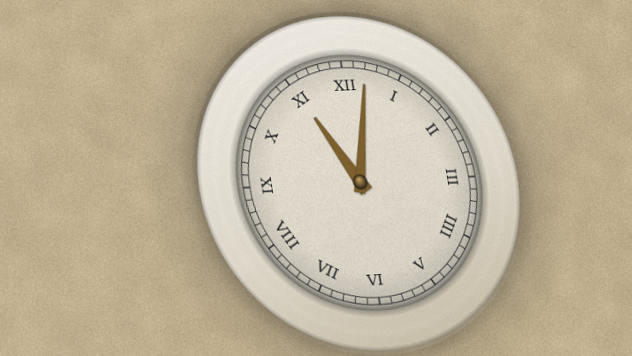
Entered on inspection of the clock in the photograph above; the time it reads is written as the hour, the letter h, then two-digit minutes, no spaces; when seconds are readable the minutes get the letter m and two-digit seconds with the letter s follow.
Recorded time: 11h02
